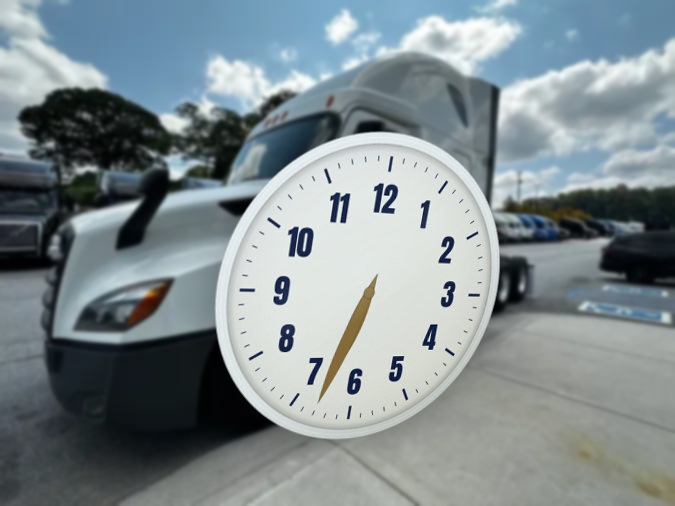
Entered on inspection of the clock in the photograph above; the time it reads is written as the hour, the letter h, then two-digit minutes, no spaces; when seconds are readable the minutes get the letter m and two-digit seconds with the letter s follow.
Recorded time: 6h33
